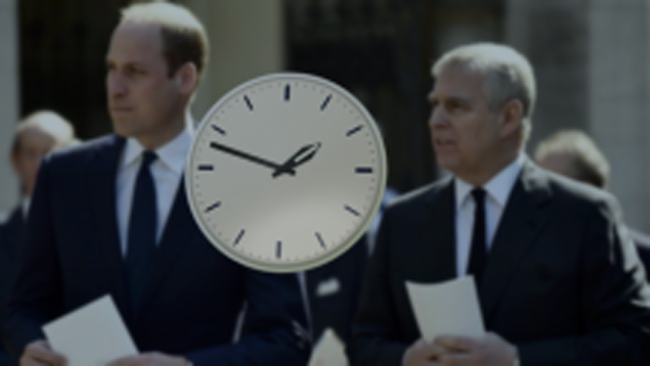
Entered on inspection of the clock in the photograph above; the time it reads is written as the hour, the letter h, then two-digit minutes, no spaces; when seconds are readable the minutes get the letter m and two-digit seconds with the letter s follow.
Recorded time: 1h48
